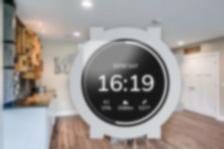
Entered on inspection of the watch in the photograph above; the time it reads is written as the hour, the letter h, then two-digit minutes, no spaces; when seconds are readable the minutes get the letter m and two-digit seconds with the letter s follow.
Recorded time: 16h19
